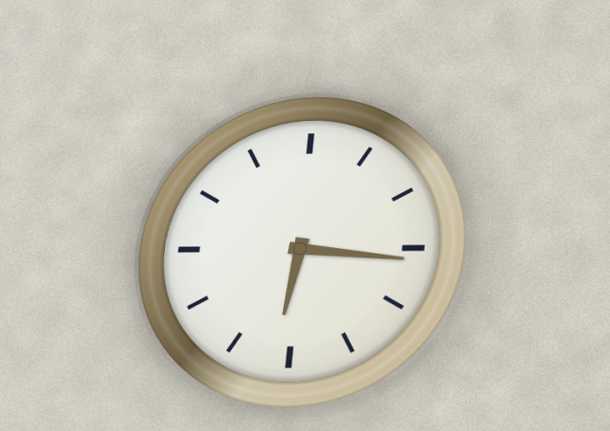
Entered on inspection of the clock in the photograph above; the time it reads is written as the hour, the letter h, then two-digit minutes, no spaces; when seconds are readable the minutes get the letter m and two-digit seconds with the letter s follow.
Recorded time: 6h16
